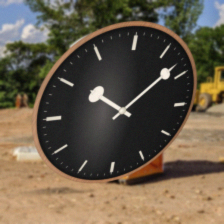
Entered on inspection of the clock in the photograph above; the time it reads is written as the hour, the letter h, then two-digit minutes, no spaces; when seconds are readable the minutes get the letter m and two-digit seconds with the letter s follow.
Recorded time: 10h08
